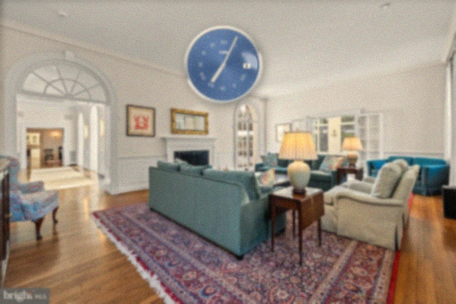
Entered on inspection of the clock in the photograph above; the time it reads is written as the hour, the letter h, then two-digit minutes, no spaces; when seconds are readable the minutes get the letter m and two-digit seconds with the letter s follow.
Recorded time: 7h04
